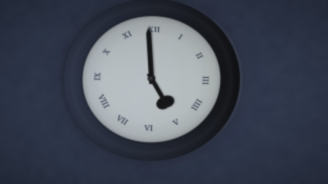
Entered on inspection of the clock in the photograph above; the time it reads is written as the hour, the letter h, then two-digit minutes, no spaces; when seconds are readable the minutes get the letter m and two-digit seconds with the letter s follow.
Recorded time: 4h59
